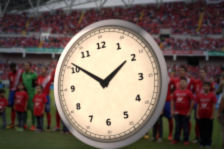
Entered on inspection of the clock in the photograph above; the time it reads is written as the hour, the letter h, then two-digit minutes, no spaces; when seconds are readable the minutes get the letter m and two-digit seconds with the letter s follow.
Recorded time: 1h51
